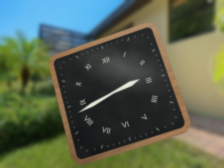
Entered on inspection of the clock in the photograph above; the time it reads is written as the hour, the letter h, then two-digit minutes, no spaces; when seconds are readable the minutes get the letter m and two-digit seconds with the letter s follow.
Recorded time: 2h43
